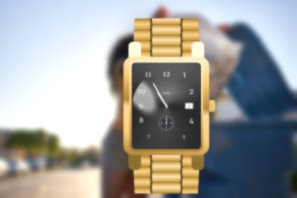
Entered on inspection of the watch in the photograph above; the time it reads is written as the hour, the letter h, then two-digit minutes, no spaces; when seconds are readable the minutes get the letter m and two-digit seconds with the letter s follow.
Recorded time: 10h55
